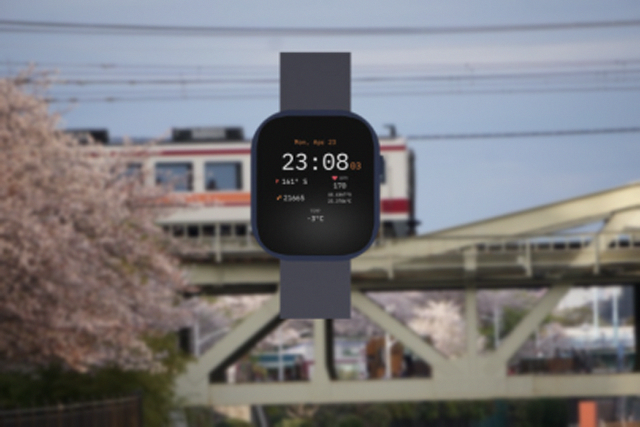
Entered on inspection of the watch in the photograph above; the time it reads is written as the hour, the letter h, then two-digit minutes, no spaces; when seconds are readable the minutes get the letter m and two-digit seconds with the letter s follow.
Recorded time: 23h08
